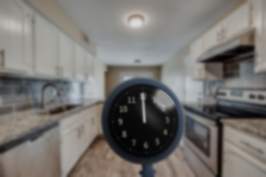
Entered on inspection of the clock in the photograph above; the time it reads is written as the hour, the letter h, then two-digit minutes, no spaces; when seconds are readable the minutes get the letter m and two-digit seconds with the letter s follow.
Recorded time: 12h00
